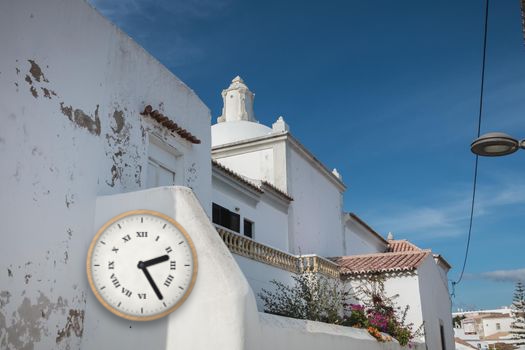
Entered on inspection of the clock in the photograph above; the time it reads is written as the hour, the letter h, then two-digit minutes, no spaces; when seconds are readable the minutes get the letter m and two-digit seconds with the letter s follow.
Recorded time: 2h25
